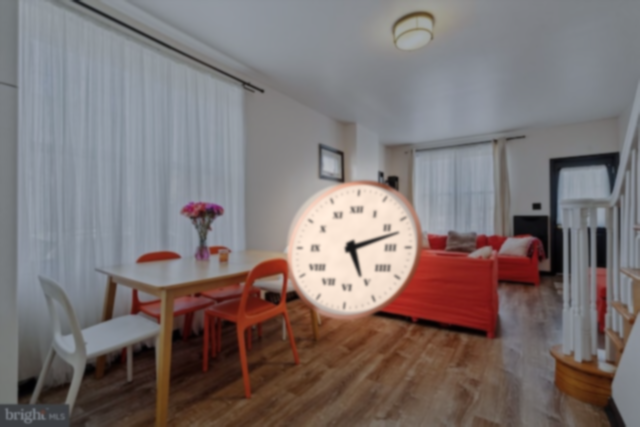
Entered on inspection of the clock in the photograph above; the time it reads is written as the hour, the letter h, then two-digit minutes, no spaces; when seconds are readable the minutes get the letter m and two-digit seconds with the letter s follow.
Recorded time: 5h12
